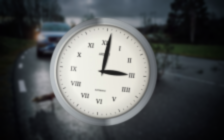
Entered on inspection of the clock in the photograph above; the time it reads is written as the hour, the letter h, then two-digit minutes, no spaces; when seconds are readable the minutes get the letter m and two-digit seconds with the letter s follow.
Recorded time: 3h01
